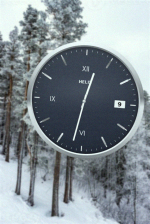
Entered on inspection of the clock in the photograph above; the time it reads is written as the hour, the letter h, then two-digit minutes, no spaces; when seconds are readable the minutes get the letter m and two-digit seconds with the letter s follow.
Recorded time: 12h32
